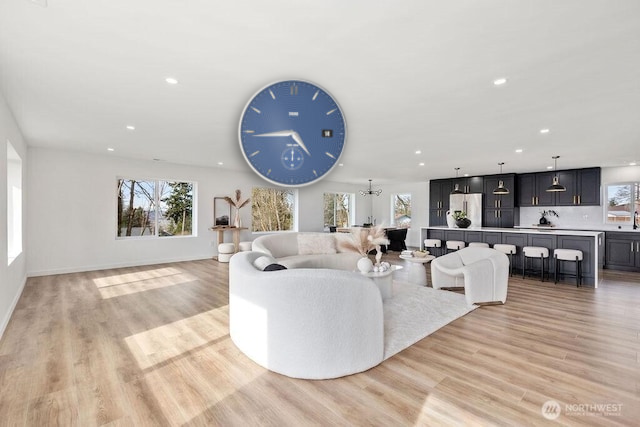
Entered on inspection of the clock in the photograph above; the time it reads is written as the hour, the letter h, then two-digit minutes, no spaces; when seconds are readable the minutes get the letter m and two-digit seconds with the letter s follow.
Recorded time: 4h44
